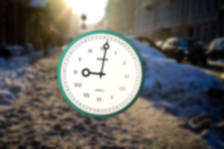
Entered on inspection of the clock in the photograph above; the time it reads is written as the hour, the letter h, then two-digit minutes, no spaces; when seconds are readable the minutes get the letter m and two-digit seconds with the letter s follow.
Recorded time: 9h01
